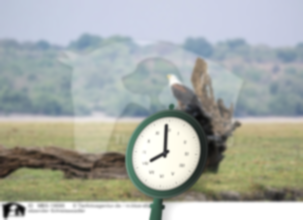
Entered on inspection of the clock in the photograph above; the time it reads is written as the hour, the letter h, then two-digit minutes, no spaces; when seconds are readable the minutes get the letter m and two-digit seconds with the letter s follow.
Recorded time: 7h59
